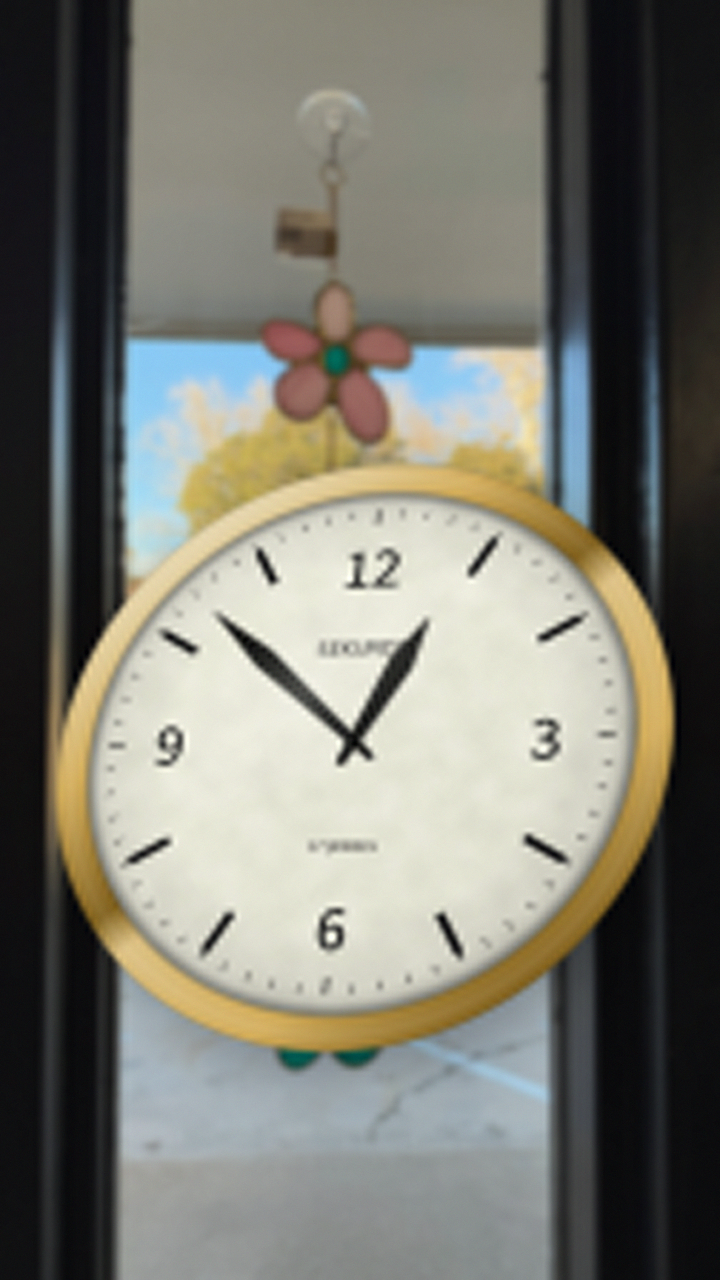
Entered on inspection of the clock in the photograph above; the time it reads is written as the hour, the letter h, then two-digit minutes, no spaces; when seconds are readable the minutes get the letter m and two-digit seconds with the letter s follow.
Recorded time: 12h52
